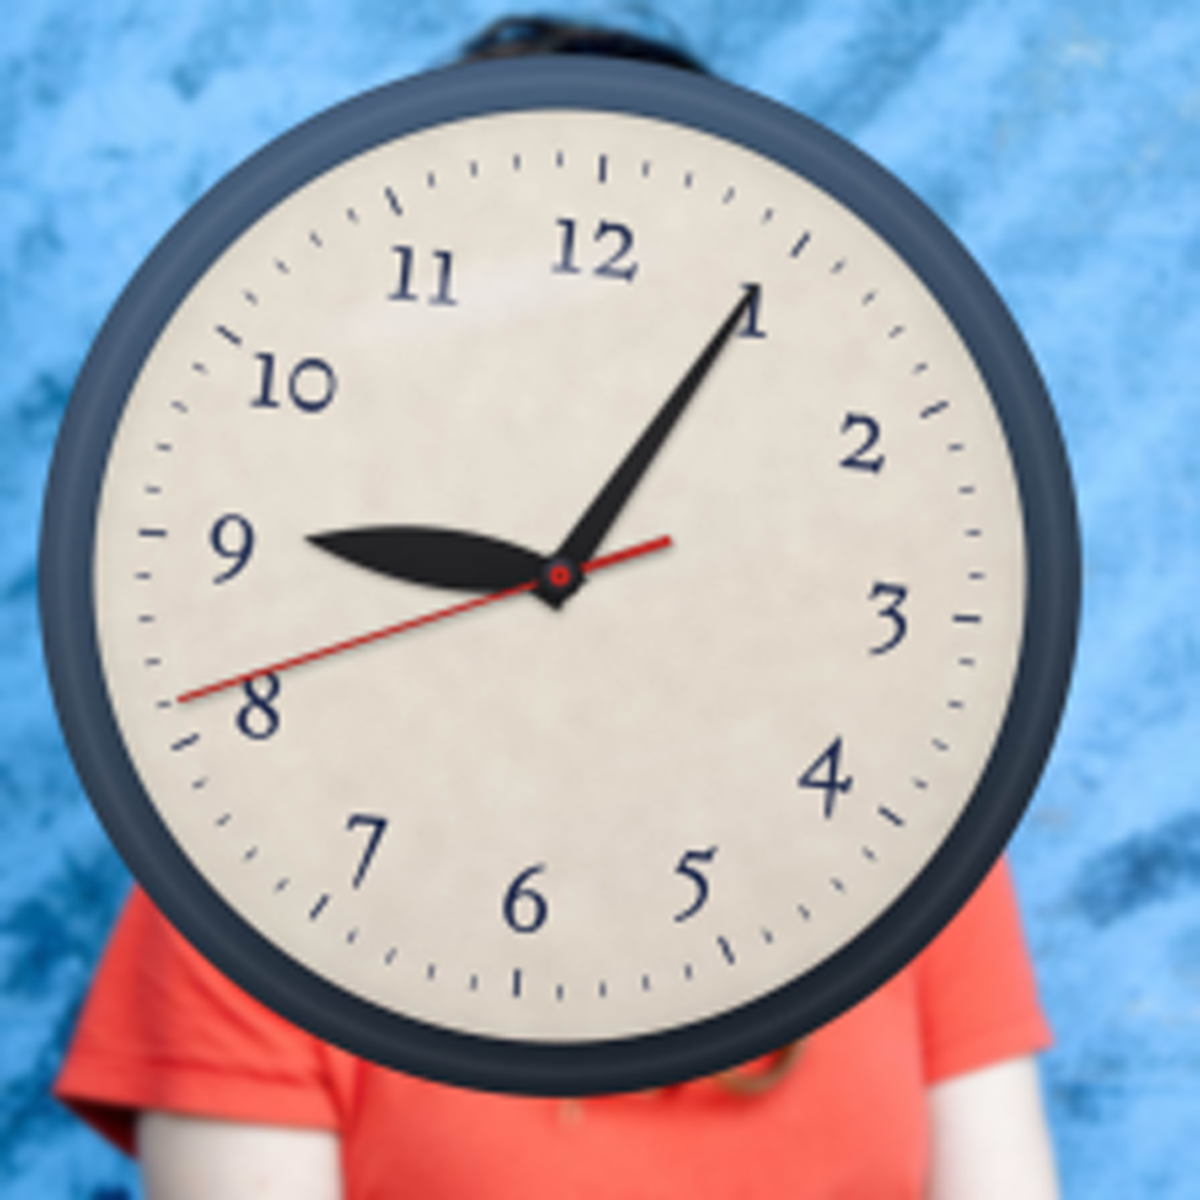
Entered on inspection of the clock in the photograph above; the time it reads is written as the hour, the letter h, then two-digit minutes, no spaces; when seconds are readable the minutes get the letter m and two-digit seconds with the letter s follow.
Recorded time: 9h04m41s
